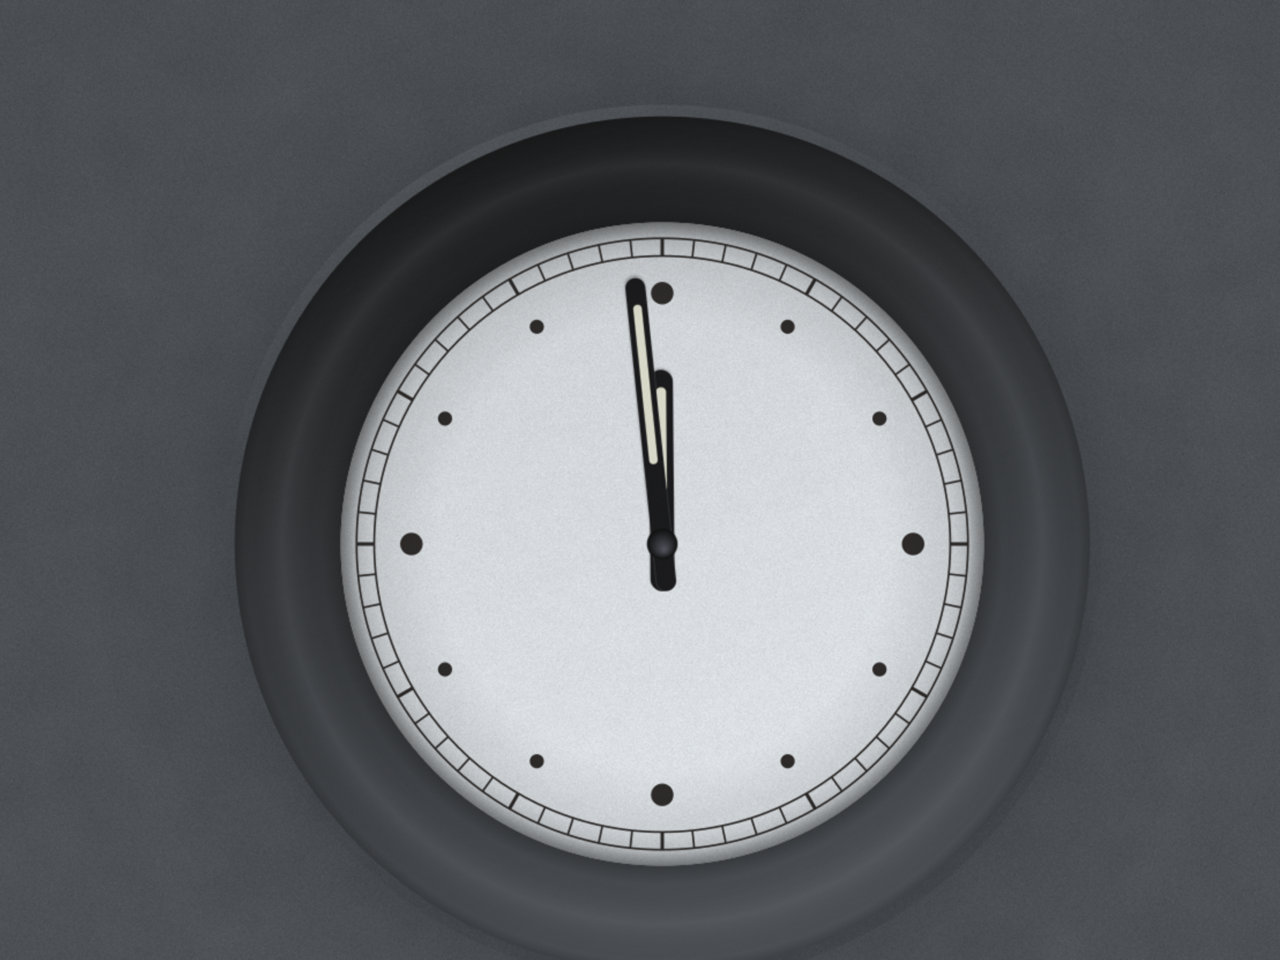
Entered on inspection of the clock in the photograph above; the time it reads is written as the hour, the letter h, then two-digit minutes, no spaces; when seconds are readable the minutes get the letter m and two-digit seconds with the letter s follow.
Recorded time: 11h59
